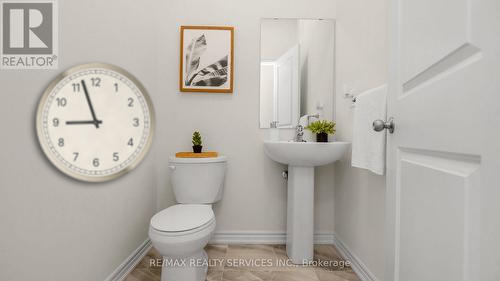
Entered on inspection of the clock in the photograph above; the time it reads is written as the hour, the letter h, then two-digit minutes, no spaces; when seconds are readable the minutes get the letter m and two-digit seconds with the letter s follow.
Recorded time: 8h57
